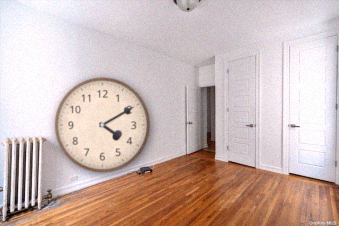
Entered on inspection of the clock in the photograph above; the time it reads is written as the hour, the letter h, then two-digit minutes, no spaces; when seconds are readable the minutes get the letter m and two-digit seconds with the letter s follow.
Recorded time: 4h10
